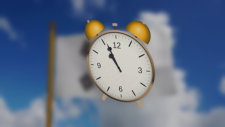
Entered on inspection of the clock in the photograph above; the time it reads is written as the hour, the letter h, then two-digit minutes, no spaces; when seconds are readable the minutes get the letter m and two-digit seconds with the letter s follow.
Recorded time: 10h56
